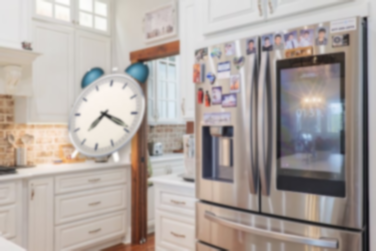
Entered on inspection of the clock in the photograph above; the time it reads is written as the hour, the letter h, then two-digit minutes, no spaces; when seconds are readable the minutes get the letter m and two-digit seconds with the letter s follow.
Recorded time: 7h19
